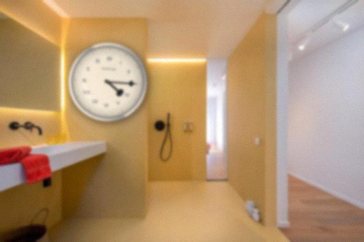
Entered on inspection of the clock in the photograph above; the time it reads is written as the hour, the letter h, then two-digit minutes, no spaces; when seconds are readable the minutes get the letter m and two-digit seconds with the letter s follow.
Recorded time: 4h15
